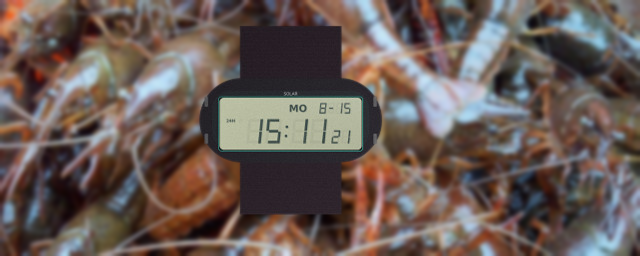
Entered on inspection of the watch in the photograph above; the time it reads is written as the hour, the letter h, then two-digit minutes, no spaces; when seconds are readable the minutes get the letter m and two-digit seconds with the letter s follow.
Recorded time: 15h11m21s
